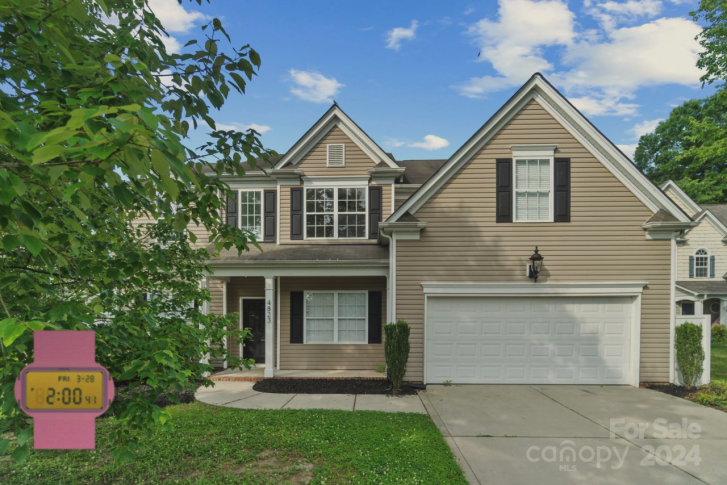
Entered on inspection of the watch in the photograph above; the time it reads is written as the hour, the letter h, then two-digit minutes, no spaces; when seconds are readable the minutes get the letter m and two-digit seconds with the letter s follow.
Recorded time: 2h00
